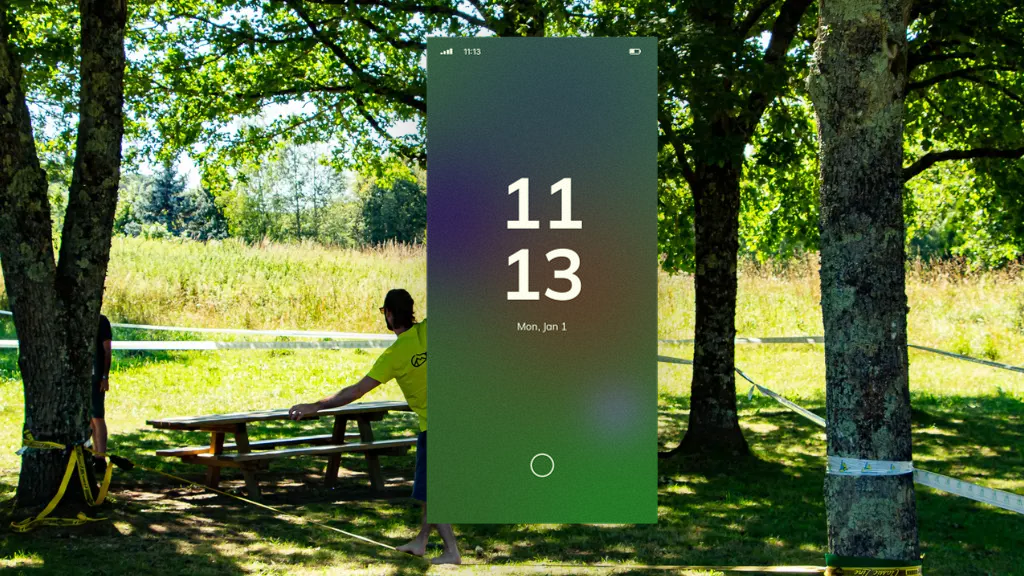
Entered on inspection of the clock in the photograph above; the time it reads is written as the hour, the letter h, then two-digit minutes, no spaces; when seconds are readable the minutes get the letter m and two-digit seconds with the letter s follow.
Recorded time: 11h13
